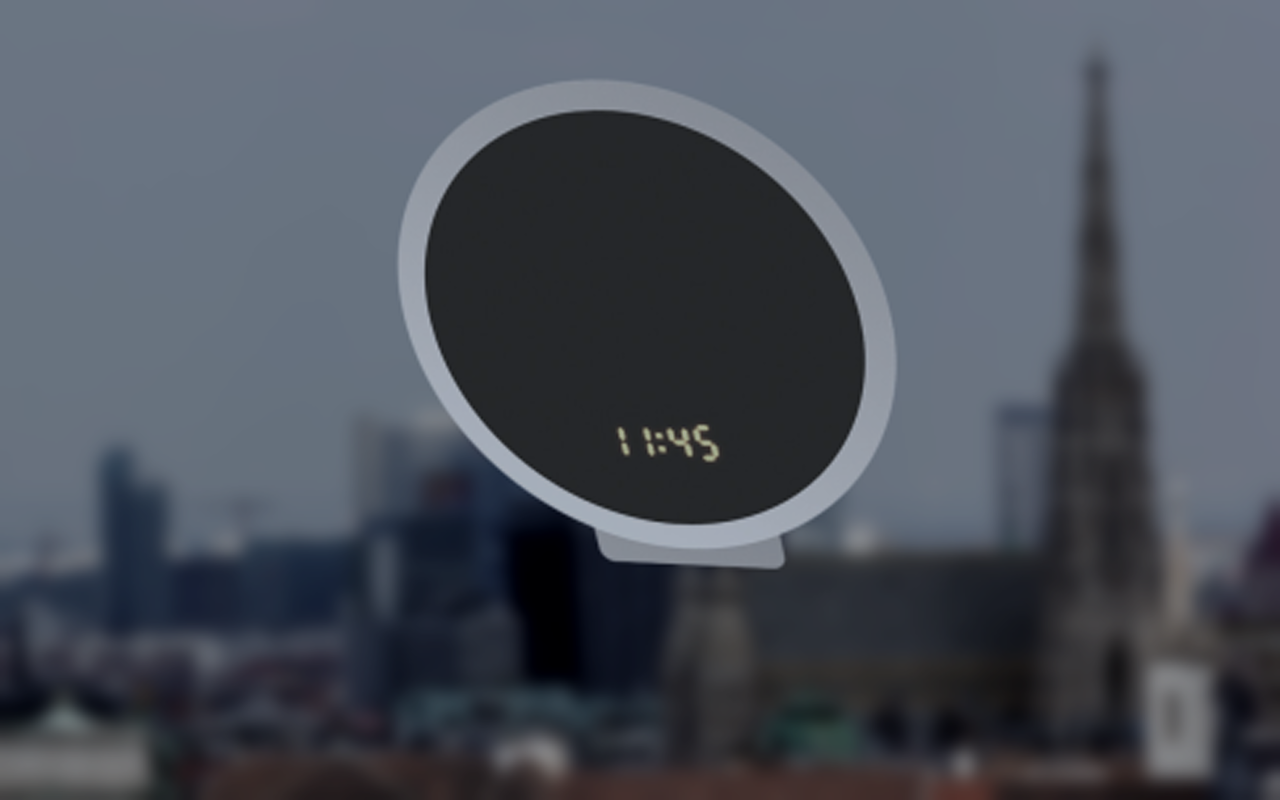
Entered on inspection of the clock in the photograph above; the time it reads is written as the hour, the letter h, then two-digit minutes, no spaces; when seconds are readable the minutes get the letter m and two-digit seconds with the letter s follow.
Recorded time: 11h45
